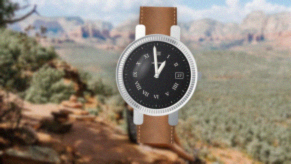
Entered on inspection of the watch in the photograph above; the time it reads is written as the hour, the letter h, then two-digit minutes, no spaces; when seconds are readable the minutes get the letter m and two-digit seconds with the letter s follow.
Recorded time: 12h59
